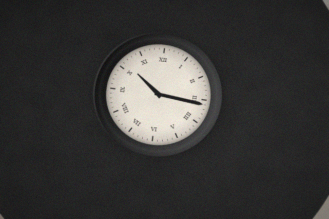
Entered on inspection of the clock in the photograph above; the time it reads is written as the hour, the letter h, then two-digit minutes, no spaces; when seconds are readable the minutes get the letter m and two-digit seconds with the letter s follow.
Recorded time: 10h16
